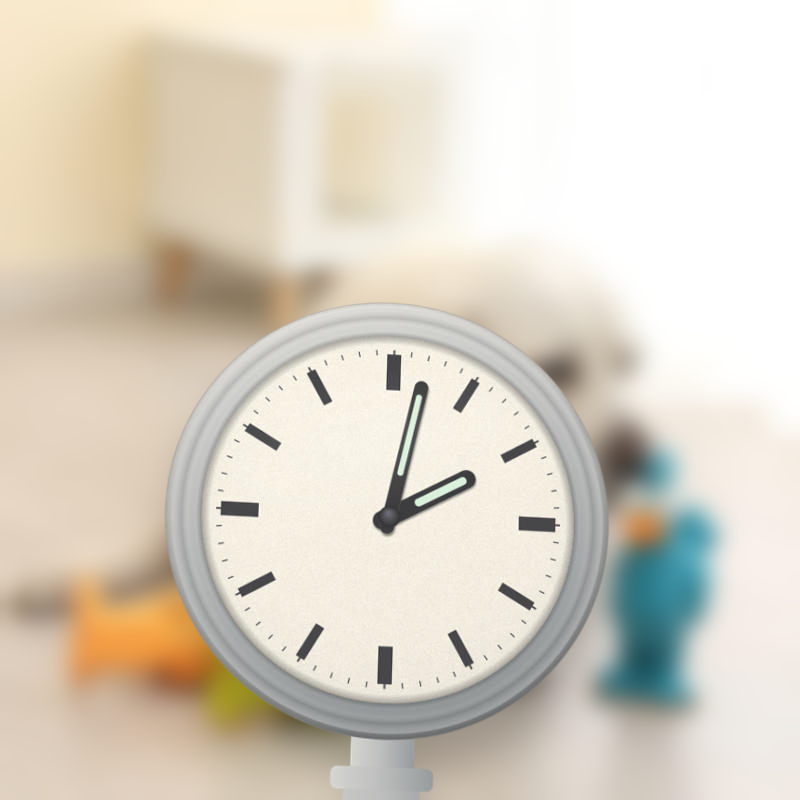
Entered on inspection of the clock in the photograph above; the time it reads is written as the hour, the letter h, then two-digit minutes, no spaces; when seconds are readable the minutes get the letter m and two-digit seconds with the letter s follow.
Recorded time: 2h02
